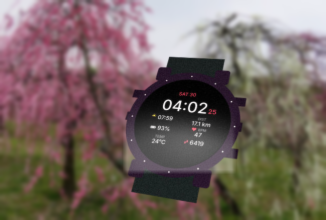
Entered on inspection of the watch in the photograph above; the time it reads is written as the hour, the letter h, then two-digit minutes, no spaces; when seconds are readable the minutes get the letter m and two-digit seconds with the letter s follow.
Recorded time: 4h02
